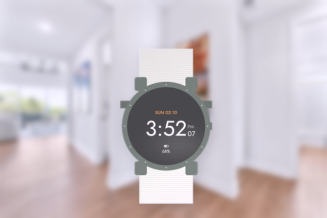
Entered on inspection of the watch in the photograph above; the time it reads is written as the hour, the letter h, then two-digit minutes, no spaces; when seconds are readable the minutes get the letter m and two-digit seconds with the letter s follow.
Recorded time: 3h52m07s
